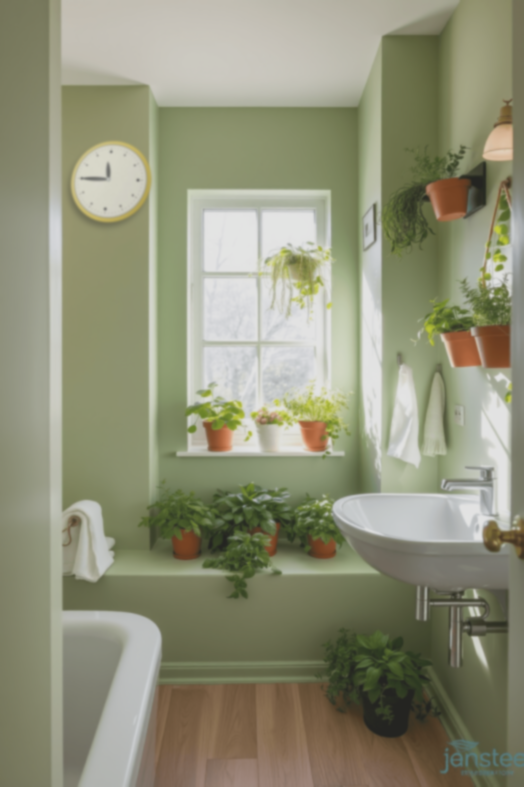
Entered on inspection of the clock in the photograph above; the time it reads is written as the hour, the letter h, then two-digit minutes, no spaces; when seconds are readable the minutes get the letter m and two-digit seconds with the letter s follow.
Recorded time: 11h45
